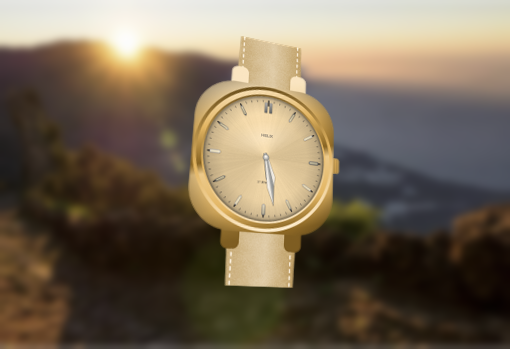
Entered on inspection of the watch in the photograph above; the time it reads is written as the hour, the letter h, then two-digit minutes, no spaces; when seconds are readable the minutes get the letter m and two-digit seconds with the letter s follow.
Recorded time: 5h28
